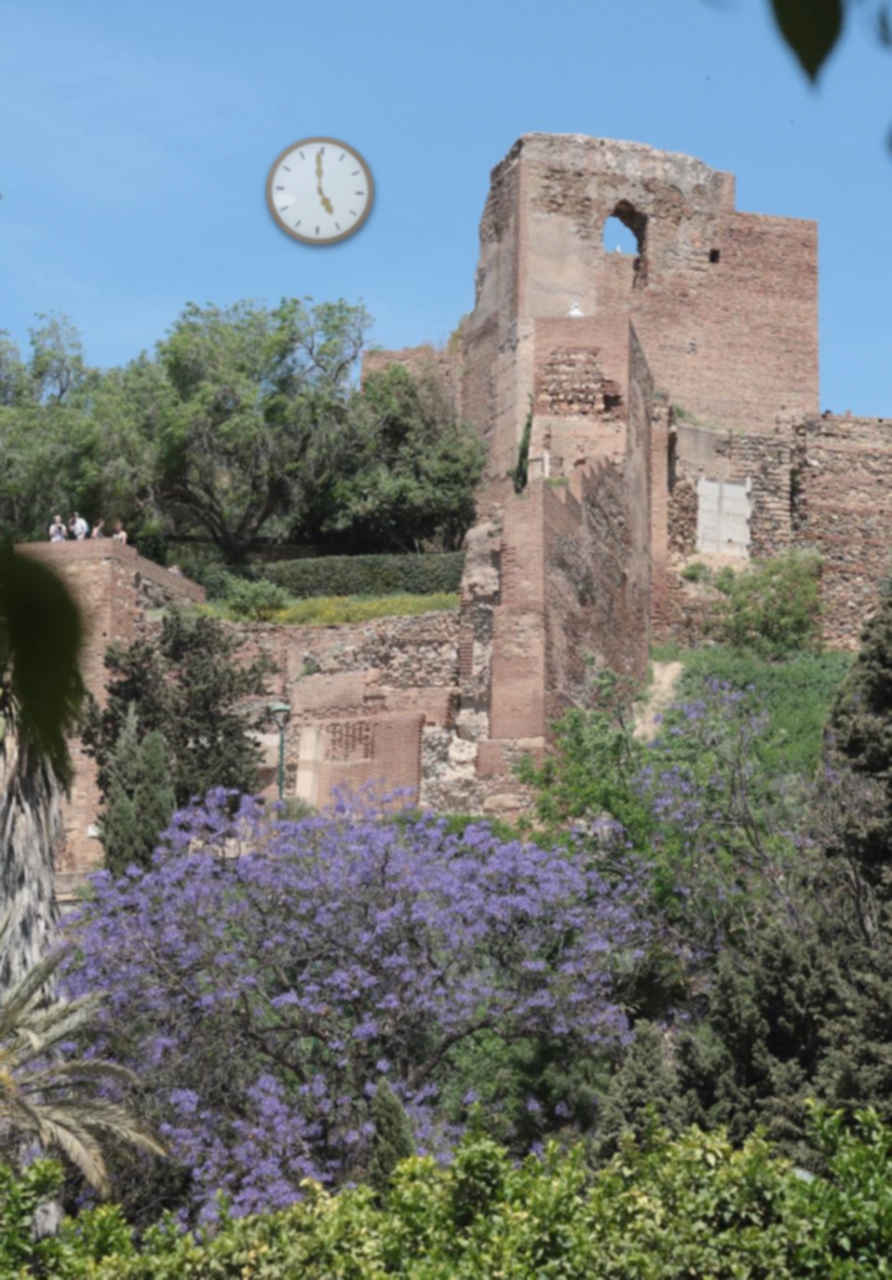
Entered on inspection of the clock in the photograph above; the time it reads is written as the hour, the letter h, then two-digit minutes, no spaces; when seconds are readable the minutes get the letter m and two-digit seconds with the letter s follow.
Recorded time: 4h59
